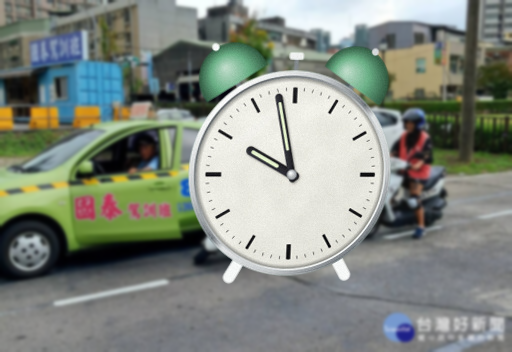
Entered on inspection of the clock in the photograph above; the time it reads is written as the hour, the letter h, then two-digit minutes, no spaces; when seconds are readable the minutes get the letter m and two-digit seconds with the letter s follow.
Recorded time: 9h58
